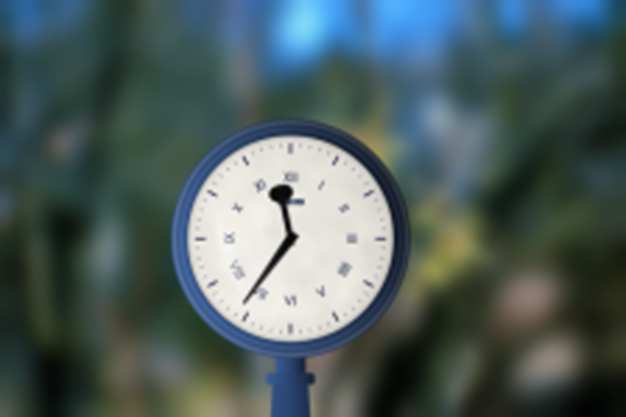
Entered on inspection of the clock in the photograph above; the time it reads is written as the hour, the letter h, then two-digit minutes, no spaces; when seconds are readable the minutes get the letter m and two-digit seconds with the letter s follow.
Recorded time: 11h36
